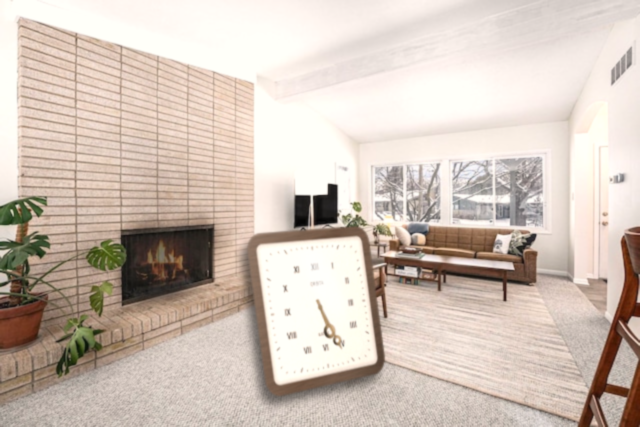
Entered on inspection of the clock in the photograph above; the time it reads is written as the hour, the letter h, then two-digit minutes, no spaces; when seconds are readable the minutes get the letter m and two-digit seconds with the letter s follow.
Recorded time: 5h26
